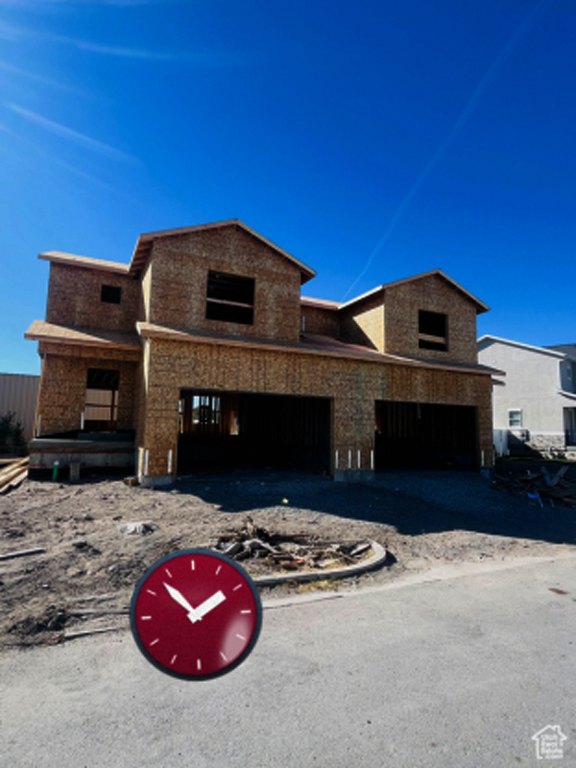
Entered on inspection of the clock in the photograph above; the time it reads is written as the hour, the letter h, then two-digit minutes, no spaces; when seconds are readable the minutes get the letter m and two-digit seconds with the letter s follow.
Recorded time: 1h53
